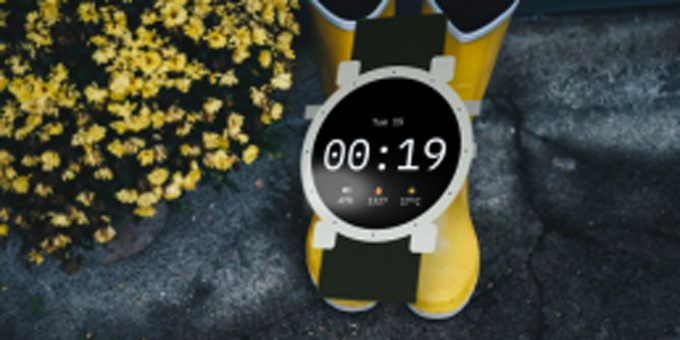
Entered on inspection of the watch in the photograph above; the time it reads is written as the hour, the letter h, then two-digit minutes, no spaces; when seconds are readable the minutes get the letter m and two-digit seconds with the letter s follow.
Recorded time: 0h19
